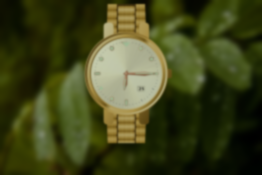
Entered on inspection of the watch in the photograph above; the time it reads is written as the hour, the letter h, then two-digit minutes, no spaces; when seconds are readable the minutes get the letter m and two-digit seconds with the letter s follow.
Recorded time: 6h15
